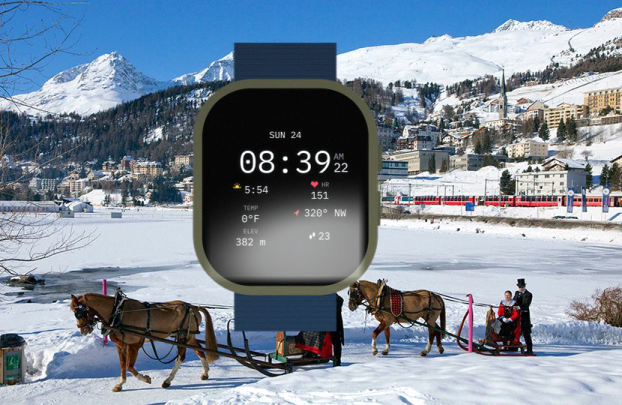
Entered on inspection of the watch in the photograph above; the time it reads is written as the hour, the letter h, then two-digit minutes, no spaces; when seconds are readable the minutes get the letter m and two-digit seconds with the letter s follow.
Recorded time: 8h39m22s
